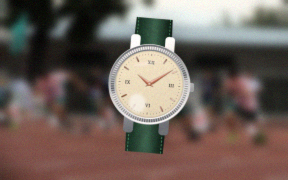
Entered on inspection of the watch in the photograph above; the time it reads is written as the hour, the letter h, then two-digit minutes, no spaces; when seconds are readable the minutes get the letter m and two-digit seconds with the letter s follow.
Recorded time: 10h09
